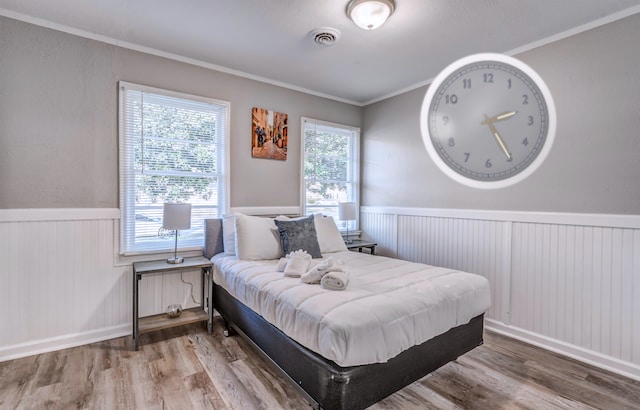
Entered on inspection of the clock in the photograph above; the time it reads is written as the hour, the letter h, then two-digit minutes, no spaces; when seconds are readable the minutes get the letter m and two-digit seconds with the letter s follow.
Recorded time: 2h25
